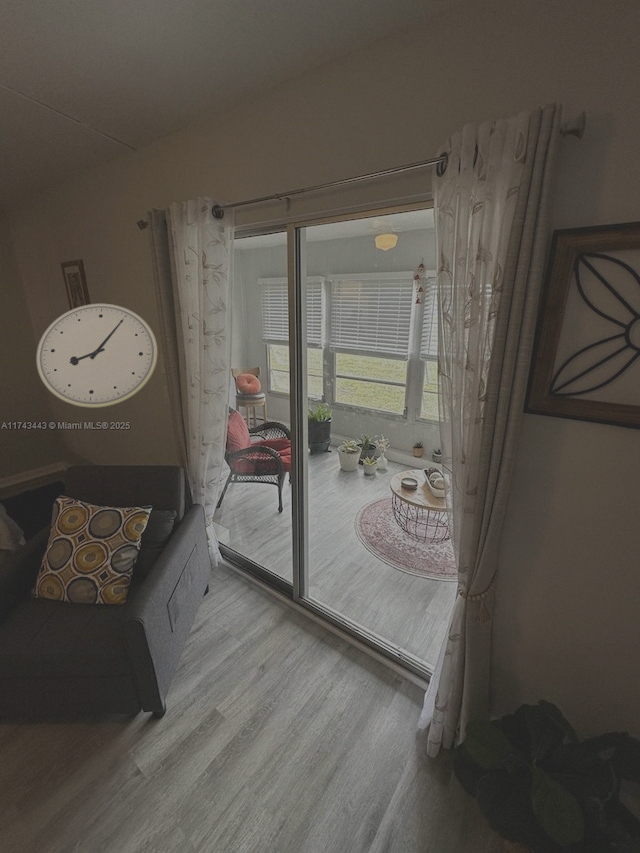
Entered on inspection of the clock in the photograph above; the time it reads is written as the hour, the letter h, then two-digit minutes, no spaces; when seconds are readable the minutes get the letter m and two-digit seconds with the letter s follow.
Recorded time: 8h05
